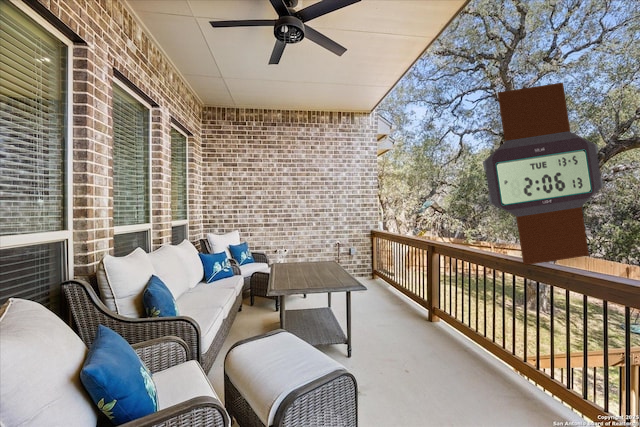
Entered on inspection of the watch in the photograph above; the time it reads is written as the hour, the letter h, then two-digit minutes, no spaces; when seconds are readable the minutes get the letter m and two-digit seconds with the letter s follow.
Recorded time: 2h06m13s
